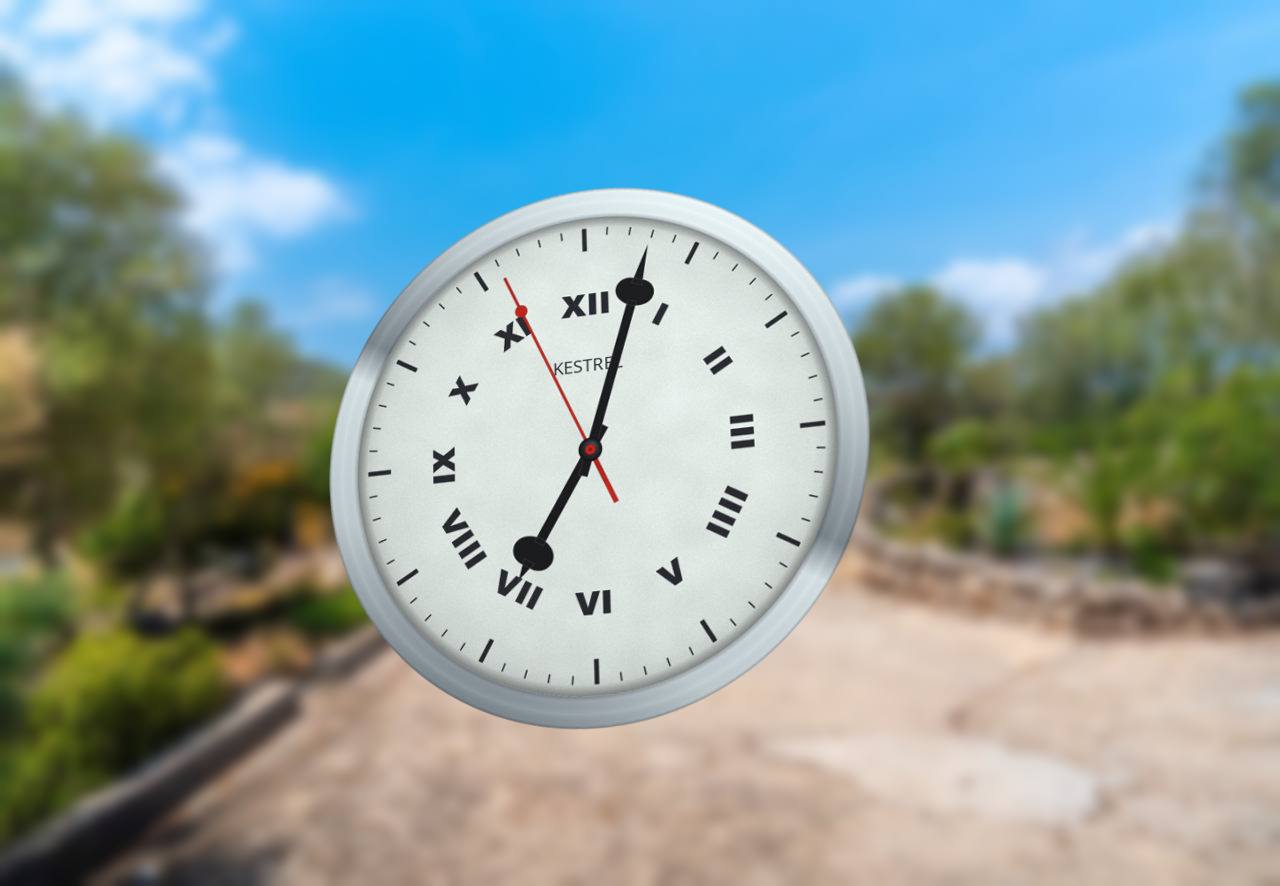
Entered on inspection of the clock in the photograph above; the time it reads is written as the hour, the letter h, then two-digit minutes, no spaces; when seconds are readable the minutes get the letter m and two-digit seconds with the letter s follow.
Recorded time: 7h02m56s
